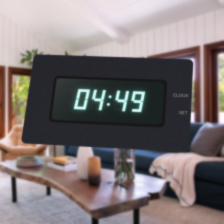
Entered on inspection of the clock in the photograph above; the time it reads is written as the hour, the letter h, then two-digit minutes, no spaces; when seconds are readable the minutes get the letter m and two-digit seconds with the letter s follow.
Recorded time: 4h49
